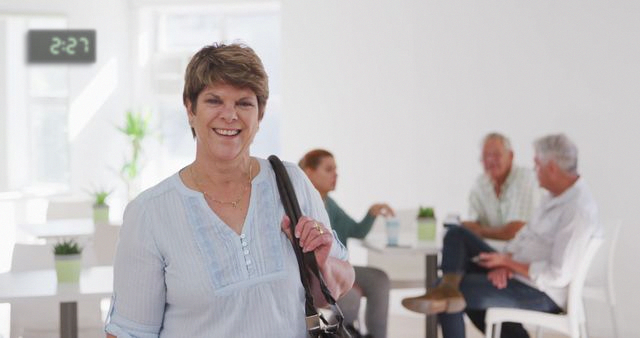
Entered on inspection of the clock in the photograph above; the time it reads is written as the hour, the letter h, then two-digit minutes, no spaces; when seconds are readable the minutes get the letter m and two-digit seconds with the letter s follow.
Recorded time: 2h27
